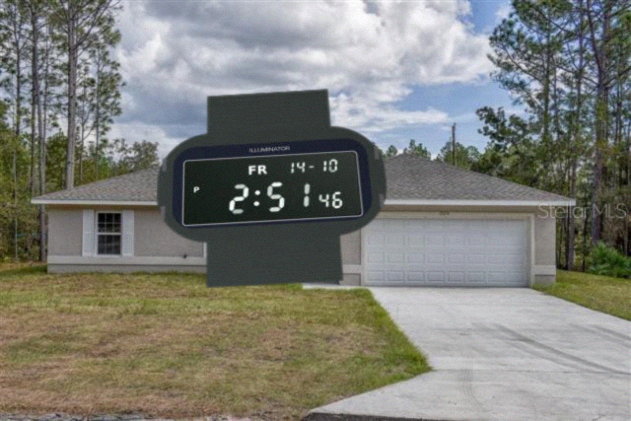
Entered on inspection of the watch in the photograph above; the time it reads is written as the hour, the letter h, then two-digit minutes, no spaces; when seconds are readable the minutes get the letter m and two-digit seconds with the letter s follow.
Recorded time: 2h51m46s
